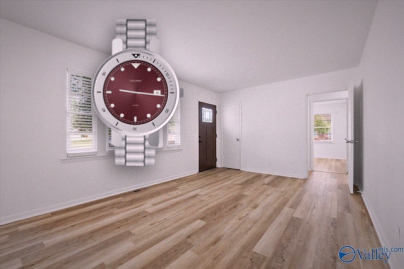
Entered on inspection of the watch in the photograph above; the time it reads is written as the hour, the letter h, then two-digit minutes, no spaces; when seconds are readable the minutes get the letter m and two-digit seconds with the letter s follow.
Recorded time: 9h16
